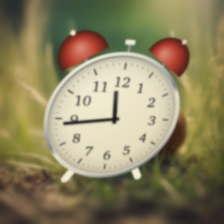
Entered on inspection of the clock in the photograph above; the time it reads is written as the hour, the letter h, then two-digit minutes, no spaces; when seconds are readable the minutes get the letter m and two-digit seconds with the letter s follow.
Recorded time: 11h44
